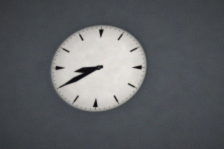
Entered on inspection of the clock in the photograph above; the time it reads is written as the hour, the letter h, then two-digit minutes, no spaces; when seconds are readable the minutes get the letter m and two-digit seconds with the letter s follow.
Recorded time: 8h40
